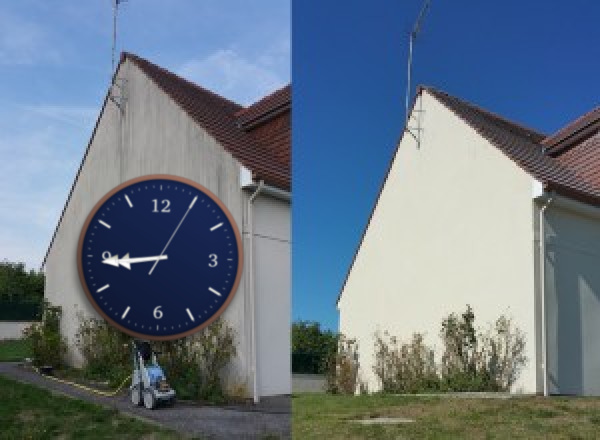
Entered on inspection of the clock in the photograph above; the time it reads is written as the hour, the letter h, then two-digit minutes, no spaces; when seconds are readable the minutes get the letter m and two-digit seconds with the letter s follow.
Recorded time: 8h44m05s
